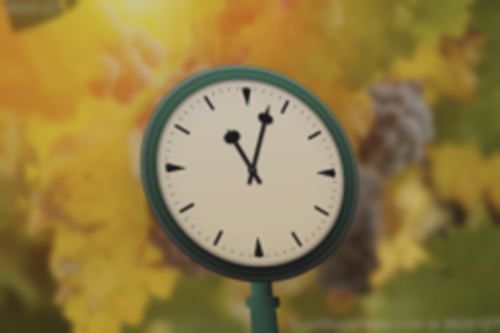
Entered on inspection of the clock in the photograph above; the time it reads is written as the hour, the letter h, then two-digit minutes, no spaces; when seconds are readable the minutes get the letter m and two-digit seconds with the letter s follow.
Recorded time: 11h03
